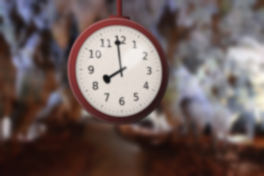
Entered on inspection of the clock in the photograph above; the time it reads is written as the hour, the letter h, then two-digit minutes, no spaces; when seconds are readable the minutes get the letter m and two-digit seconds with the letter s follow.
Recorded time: 7h59
